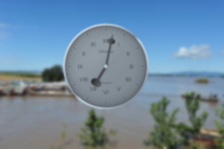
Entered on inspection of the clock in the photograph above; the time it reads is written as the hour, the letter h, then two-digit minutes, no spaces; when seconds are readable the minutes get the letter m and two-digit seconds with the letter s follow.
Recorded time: 7h02
